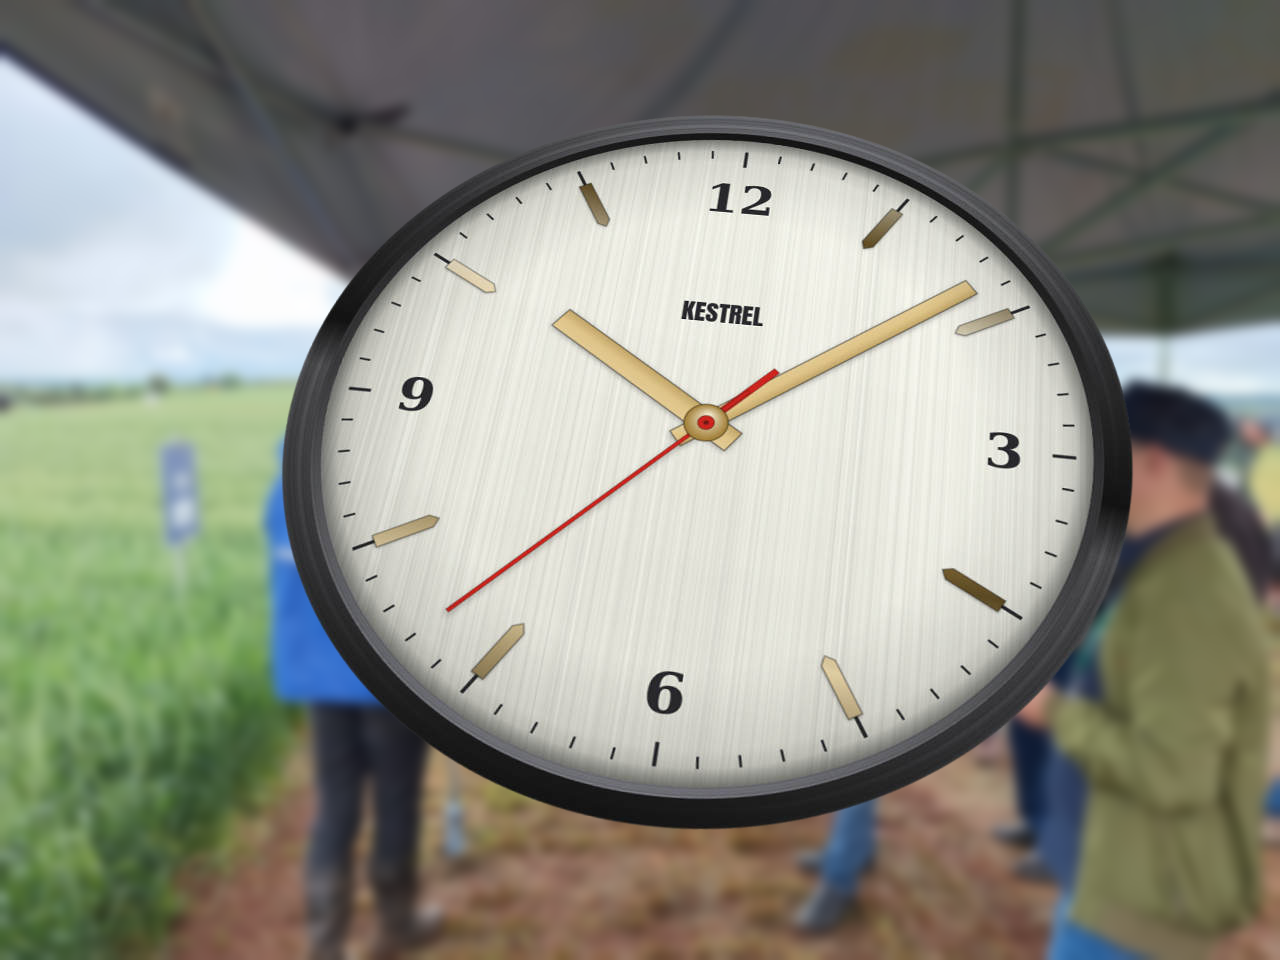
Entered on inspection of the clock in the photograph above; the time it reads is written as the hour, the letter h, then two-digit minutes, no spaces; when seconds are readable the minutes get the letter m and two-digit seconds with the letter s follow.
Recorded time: 10h08m37s
